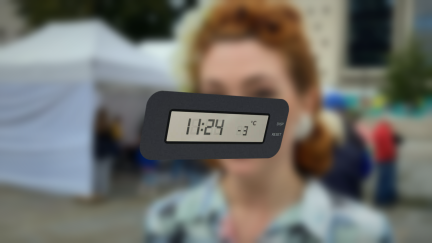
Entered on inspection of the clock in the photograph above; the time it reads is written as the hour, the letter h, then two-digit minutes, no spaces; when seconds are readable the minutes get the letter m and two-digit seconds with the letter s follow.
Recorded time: 11h24
